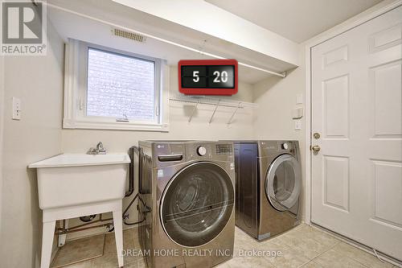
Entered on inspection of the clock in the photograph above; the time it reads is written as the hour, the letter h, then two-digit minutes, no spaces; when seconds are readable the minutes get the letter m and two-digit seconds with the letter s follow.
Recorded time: 5h20
